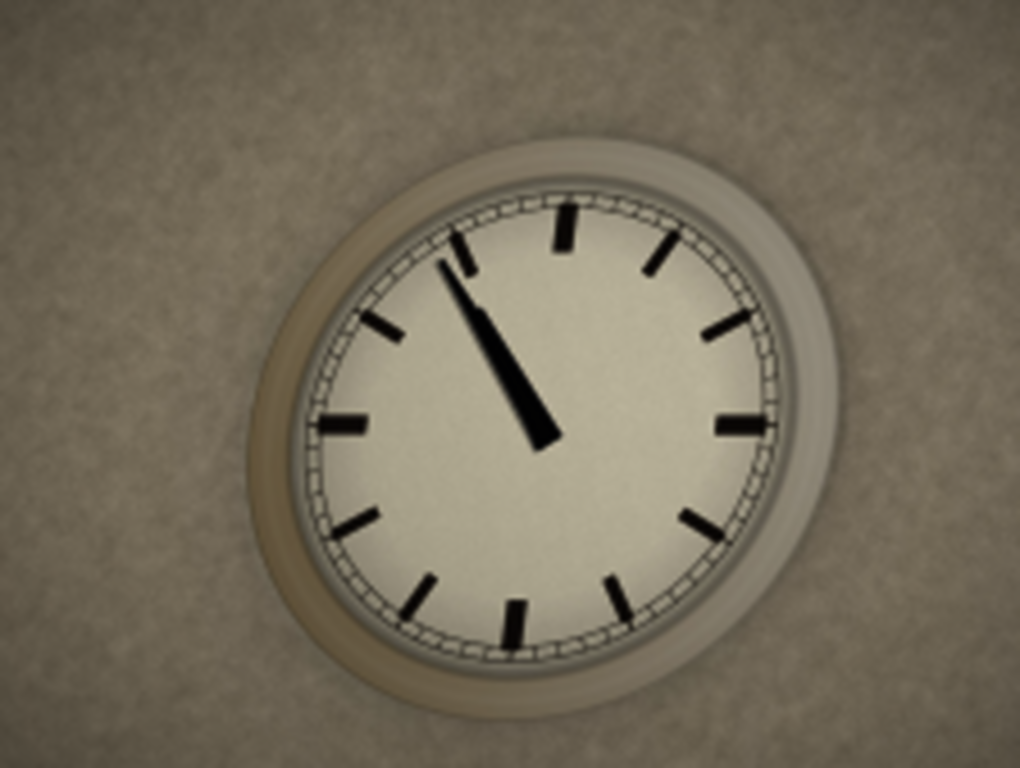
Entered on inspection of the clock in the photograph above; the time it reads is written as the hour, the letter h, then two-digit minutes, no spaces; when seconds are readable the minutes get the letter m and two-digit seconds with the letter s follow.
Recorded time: 10h54
